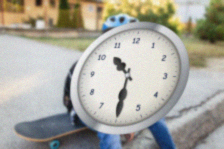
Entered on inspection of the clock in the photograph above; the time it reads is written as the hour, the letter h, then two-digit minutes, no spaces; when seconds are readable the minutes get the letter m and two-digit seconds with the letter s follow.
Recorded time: 10h30
